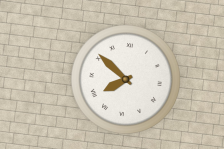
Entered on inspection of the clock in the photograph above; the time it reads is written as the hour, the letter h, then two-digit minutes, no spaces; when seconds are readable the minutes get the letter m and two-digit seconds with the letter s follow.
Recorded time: 7h51
